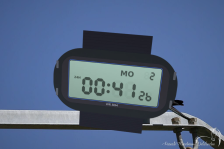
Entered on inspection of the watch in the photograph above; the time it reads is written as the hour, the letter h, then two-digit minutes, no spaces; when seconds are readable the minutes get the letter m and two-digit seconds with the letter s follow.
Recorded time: 0h41m26s
